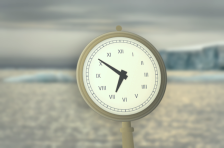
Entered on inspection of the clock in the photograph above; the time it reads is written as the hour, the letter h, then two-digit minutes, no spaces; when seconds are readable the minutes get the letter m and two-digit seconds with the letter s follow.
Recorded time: 6h51
